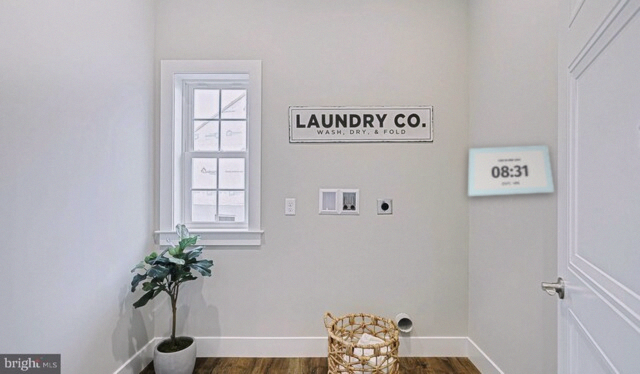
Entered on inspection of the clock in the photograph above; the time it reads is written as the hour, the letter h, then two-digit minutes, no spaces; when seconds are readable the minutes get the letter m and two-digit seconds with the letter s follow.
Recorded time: 8h31
